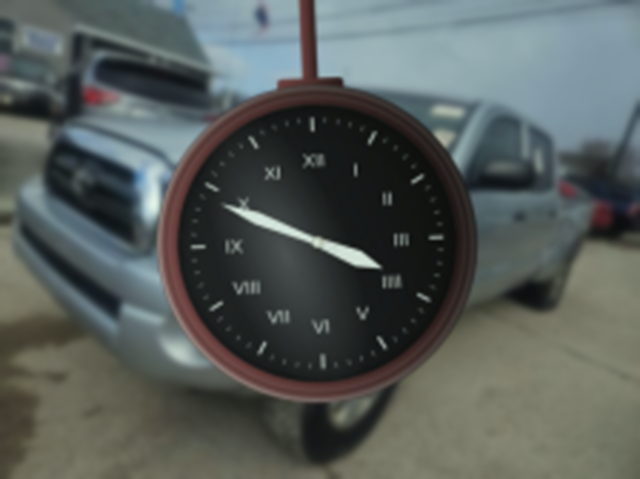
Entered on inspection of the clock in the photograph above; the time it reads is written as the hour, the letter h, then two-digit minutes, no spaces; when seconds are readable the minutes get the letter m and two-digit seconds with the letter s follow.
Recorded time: 3h49
